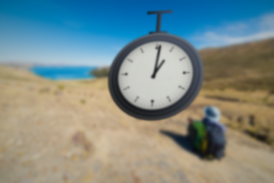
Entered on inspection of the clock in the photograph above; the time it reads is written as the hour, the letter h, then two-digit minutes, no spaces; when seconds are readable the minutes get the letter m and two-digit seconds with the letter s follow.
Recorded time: 1h01
